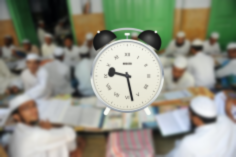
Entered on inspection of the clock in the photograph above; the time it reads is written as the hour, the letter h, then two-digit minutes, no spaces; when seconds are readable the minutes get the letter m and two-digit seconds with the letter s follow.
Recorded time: 9h28
